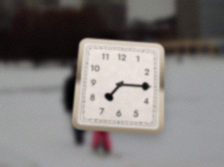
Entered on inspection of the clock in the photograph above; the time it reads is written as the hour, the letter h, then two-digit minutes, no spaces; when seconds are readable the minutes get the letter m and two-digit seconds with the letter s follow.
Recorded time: 7h15
